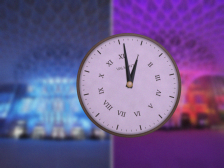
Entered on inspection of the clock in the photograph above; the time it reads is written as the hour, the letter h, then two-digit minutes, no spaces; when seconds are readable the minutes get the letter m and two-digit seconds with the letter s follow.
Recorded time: 1h01
